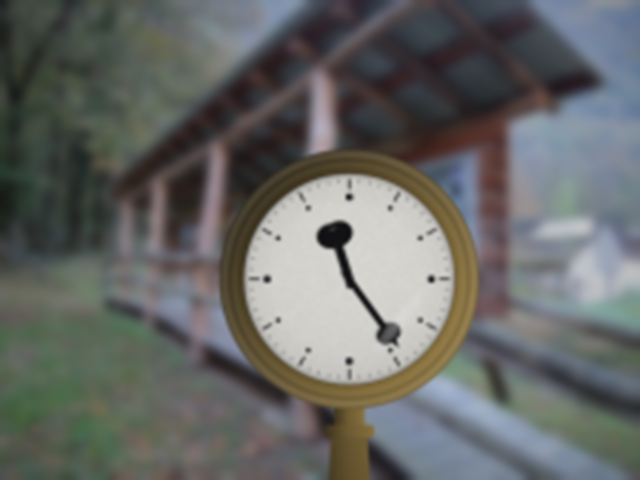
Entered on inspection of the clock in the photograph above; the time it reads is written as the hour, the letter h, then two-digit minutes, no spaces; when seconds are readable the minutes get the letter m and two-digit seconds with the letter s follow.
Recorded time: 11h24
